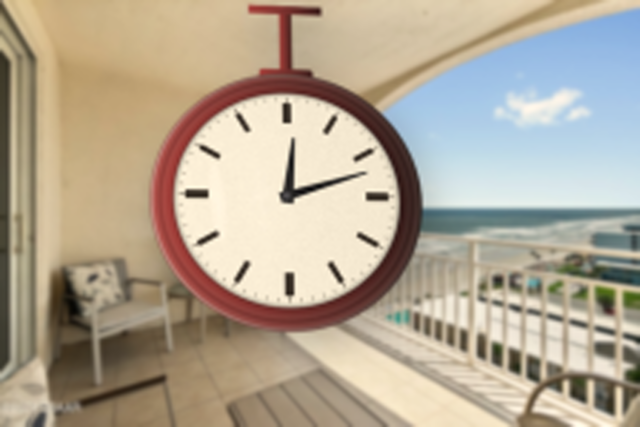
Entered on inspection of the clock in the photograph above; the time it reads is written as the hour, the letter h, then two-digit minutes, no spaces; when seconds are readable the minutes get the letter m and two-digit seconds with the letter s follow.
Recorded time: 12h12
